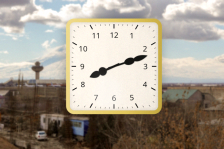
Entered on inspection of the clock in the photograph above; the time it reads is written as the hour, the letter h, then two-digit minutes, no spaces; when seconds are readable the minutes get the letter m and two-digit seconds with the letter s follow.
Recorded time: 8h12
